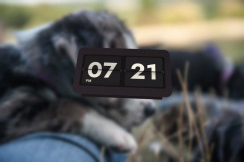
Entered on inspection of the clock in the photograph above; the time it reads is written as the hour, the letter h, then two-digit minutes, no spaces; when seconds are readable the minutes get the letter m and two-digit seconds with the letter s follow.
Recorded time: 7h21
